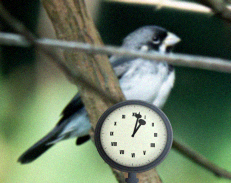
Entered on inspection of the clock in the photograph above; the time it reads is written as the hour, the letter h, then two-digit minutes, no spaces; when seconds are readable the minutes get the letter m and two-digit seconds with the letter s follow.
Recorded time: 1h02
